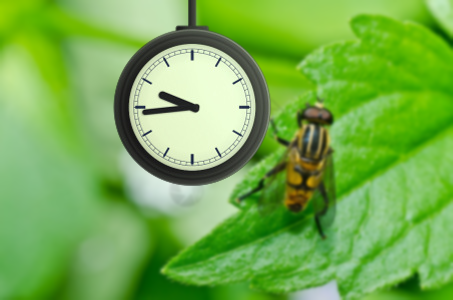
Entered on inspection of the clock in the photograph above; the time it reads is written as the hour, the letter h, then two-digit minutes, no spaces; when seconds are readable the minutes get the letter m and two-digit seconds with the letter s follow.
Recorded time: 9h44
